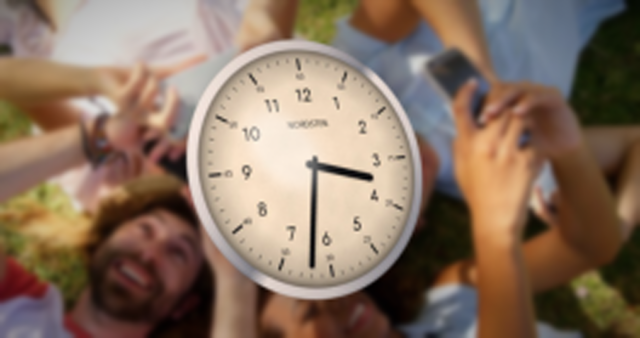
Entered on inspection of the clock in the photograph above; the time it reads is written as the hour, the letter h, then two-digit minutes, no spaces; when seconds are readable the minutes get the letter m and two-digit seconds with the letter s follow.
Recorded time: 3h32
